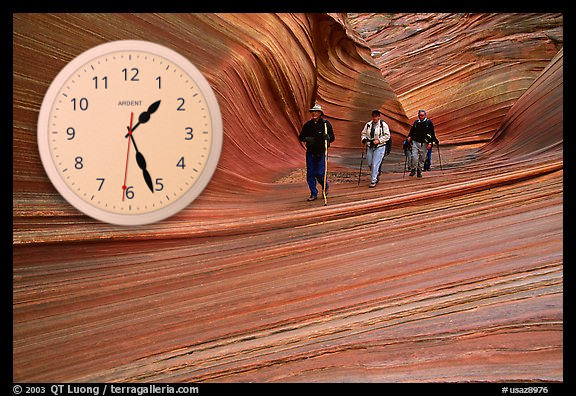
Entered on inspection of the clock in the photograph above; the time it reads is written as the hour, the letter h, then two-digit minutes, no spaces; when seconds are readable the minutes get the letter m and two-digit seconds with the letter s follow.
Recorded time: 1h26m31s
